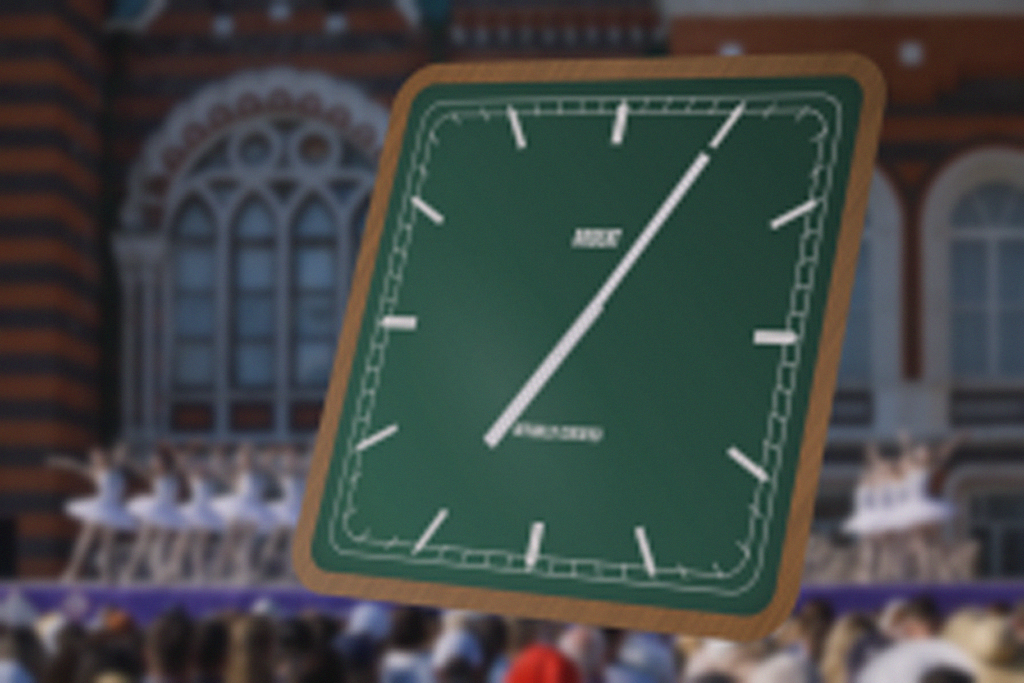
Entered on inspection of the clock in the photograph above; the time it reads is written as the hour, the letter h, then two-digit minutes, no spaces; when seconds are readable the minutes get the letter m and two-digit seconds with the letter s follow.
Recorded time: 7h05
